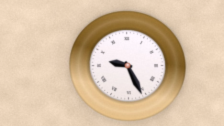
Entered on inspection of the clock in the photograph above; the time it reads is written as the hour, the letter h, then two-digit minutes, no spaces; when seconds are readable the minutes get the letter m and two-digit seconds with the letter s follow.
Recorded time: 9h26
